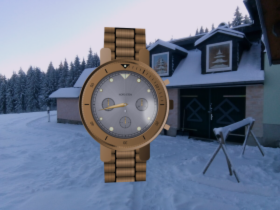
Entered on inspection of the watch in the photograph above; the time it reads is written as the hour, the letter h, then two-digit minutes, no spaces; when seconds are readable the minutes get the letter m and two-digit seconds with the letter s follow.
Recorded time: 8h43
